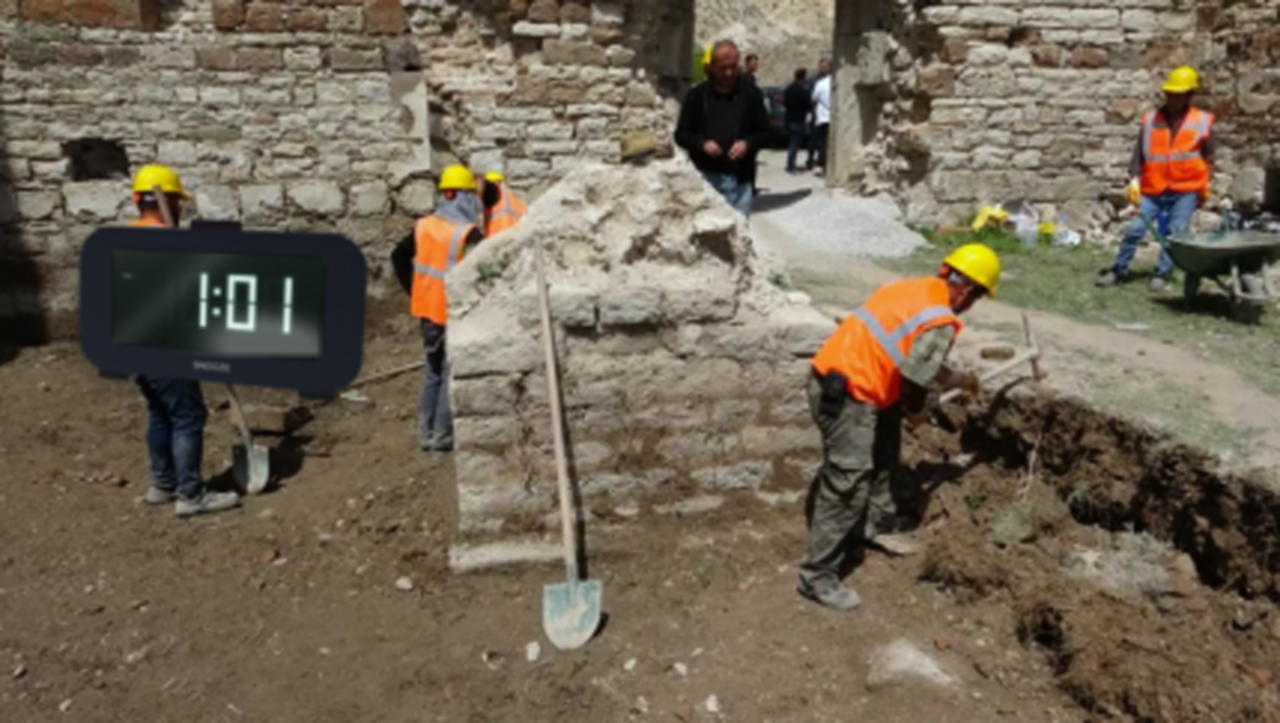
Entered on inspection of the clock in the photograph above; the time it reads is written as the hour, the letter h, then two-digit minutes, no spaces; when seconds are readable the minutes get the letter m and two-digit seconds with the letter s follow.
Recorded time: 1h01
